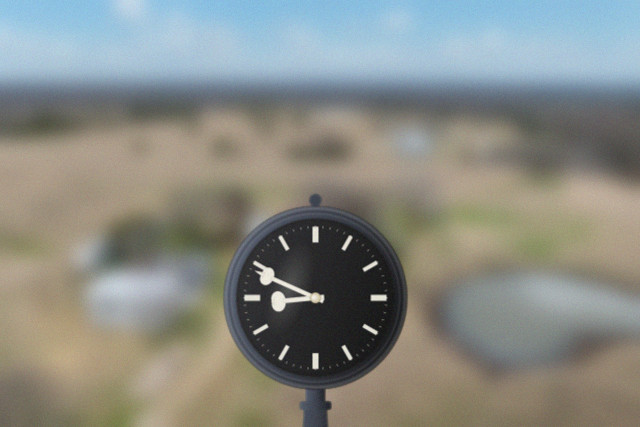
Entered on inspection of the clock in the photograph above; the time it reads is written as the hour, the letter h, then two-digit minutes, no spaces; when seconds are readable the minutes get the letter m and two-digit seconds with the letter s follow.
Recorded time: 8h49
